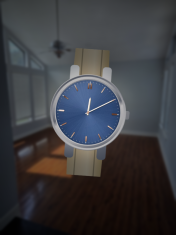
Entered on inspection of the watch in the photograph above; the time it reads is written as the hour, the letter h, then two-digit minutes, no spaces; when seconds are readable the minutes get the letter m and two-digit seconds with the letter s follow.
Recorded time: 12h10
